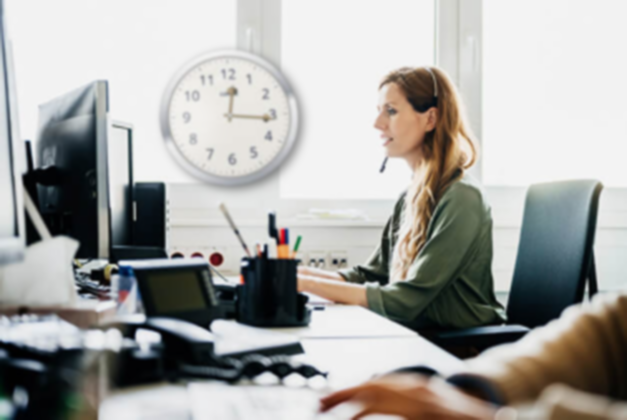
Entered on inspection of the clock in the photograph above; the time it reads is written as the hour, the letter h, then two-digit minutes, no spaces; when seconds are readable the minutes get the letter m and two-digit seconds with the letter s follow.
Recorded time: 12h16
